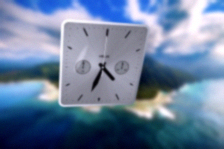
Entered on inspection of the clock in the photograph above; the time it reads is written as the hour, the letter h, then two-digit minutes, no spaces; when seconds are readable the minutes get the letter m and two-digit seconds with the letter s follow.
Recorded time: 4h33
